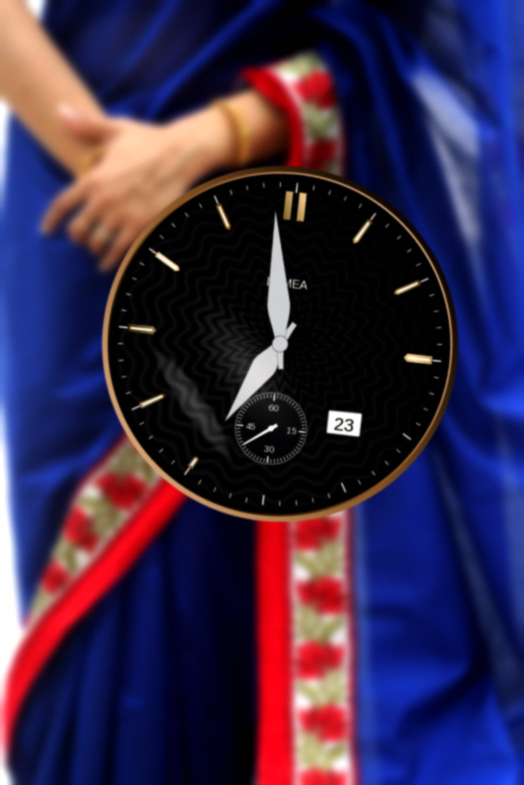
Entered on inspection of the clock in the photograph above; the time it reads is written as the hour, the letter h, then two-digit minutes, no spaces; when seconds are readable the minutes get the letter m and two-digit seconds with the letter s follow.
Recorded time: 6h58m39s
